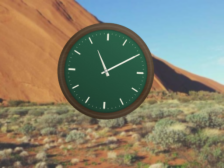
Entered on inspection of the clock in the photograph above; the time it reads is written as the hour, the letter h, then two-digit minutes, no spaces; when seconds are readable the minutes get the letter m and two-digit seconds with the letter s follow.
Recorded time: 11h10
